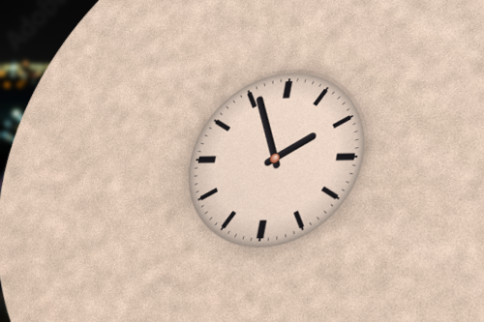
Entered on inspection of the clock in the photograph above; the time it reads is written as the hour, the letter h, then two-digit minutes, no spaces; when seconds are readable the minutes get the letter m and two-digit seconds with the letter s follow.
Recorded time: 1h56
